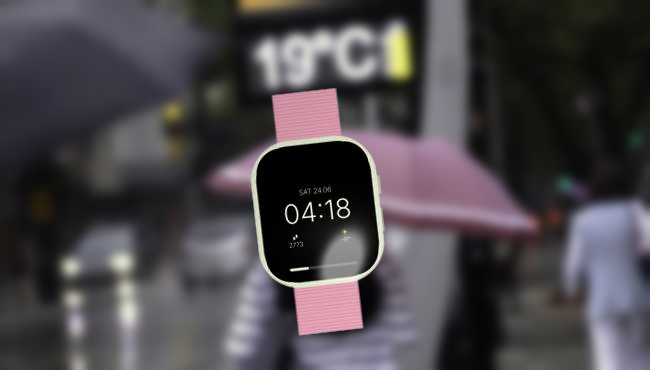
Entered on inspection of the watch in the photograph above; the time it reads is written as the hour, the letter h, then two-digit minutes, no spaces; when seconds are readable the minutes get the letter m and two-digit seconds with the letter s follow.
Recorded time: 4h18
